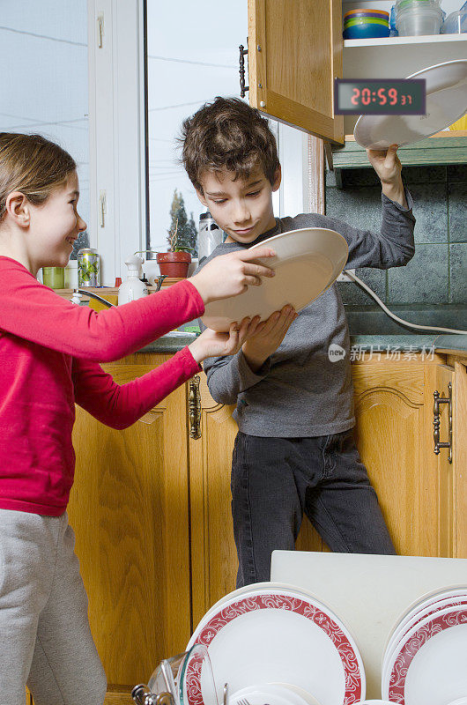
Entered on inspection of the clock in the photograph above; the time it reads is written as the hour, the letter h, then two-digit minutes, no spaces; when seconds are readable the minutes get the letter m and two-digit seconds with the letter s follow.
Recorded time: 20h59m37s
